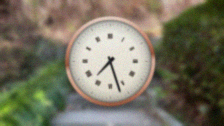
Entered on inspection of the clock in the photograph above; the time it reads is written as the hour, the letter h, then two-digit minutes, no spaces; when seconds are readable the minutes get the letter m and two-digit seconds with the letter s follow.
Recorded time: 7h27
